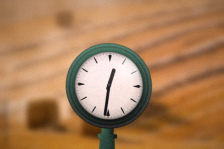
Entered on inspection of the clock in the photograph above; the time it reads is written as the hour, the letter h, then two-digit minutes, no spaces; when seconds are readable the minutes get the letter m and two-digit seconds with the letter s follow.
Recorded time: 12h31
